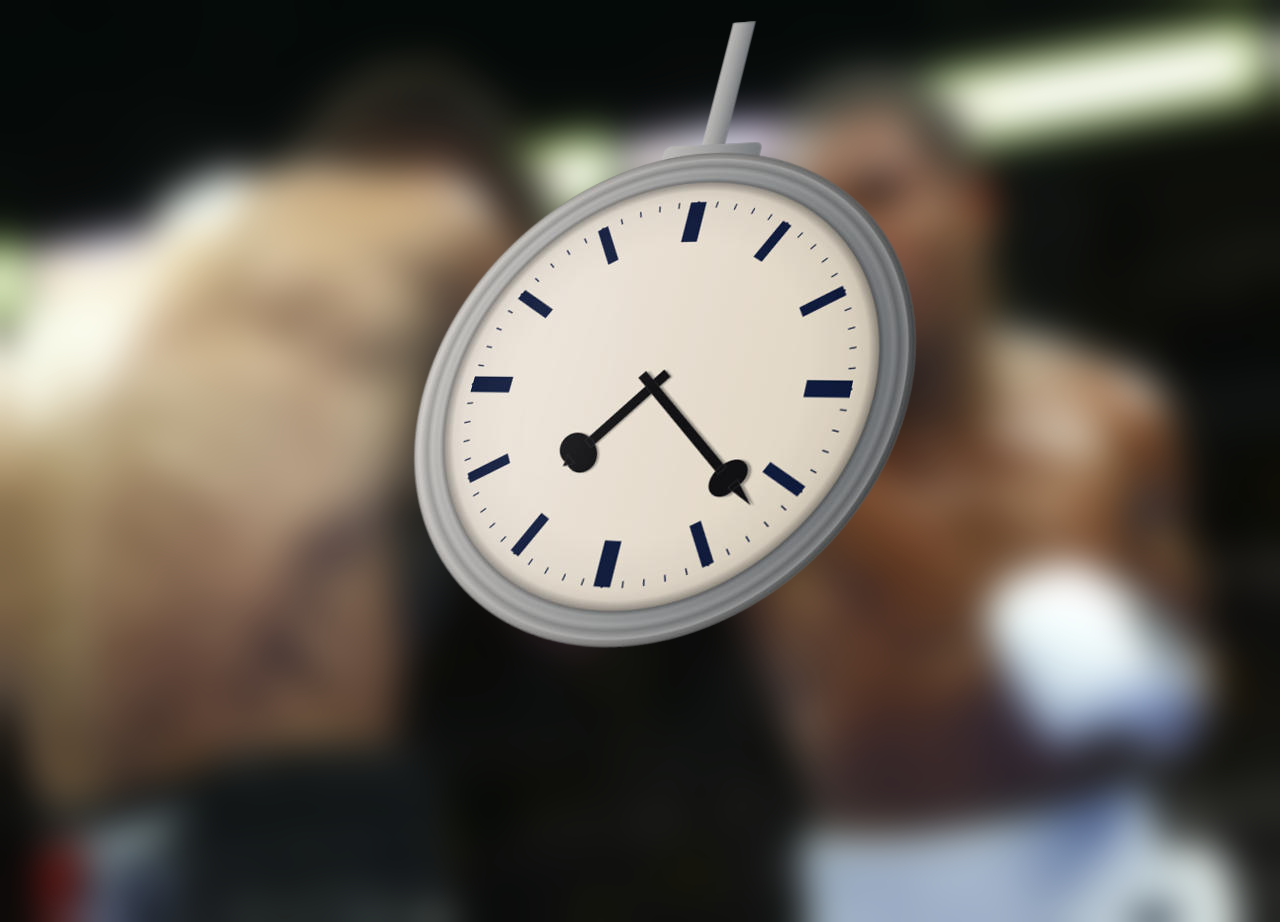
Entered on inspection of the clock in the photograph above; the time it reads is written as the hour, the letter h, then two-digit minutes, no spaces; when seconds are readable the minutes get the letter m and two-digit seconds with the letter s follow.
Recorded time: 7h22
